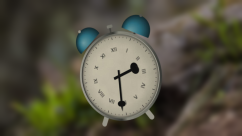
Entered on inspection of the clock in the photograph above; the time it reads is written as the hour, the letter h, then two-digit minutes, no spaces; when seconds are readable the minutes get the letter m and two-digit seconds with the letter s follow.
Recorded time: 2h31
